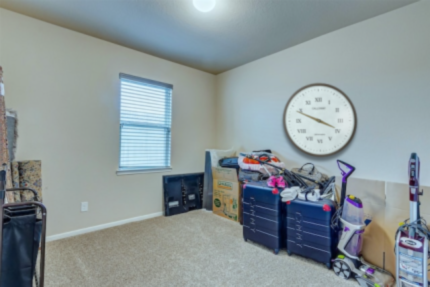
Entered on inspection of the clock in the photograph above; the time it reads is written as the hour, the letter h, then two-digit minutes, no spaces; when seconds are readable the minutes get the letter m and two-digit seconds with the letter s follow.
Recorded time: 3h49
